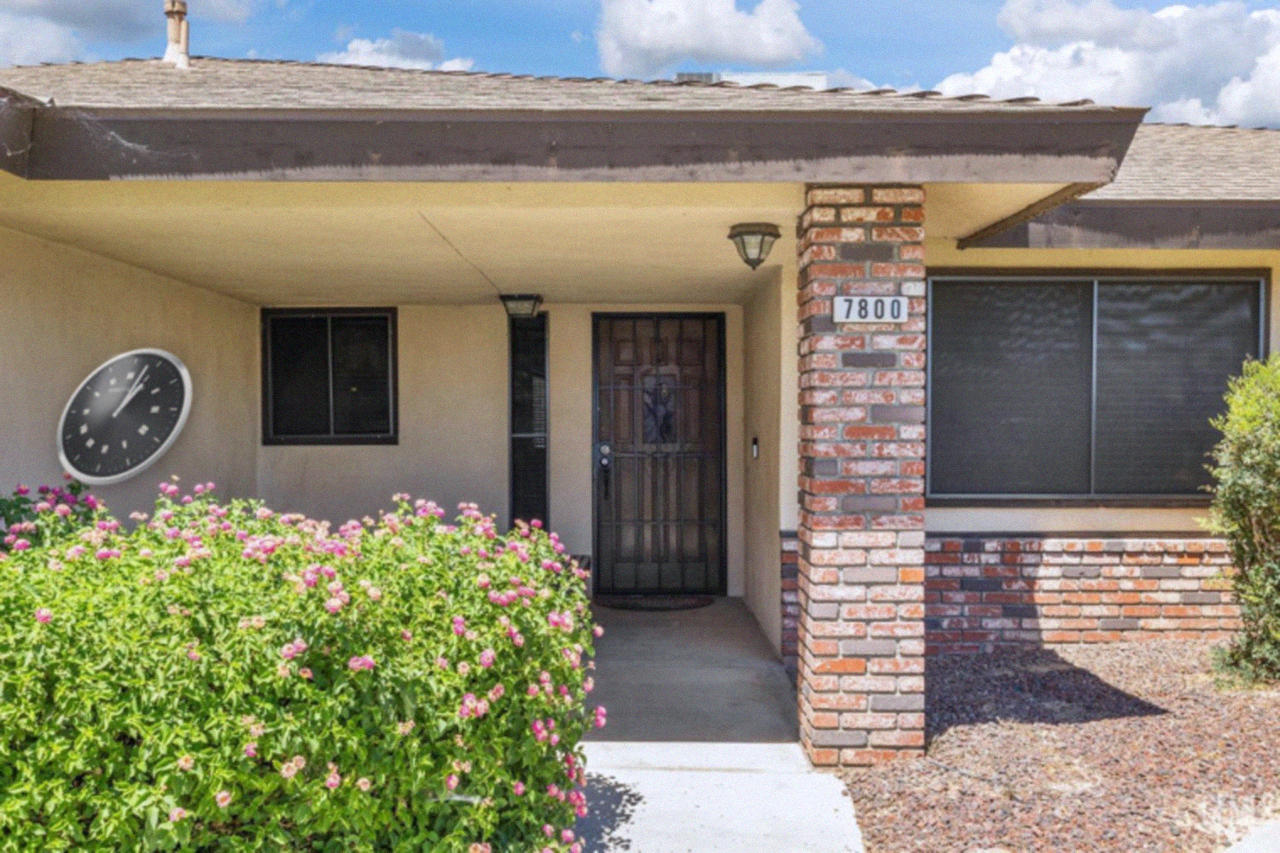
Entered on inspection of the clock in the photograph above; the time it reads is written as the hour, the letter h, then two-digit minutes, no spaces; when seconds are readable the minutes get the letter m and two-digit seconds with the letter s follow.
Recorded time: 1h03
